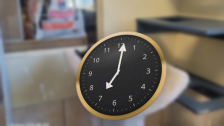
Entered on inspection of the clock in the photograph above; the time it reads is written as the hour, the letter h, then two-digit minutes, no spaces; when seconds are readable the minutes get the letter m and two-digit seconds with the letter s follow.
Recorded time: 7h01
